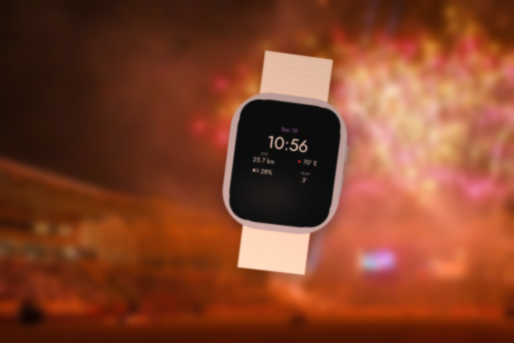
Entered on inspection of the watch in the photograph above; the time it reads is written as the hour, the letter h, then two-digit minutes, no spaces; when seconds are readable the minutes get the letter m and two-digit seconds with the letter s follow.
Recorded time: 10h56
